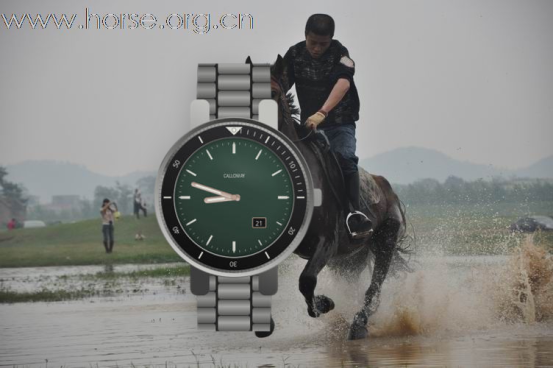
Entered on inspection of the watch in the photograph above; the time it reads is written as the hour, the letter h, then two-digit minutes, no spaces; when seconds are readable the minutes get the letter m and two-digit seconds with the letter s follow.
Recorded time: 8h48
